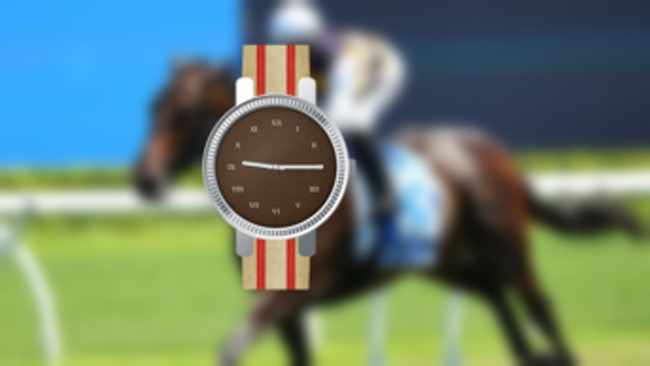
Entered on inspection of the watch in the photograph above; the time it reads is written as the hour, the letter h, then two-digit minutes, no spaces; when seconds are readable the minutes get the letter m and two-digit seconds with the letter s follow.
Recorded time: 9h15
